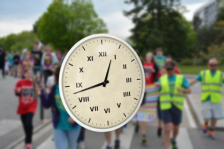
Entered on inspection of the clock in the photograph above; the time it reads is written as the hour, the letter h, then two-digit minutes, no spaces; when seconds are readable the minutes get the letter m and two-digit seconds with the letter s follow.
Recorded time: 12h43
